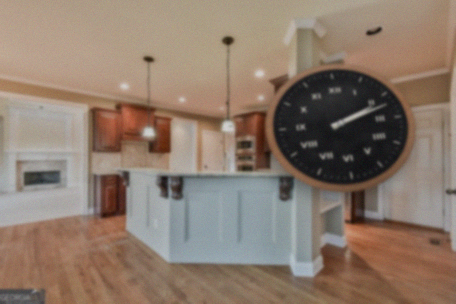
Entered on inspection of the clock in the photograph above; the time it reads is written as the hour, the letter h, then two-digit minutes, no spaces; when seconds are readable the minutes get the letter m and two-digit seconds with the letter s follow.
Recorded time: 2h12
